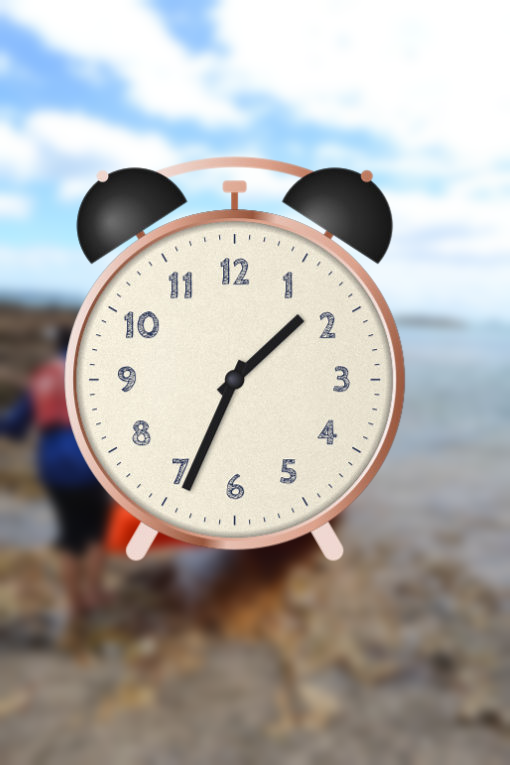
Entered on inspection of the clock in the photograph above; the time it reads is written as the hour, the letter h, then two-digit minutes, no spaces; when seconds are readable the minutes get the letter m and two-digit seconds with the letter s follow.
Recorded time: 1h34
